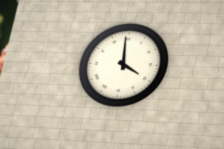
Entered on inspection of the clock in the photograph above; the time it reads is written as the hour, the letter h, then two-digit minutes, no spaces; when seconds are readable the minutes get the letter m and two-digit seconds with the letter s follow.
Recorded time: 3h59
